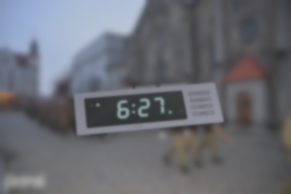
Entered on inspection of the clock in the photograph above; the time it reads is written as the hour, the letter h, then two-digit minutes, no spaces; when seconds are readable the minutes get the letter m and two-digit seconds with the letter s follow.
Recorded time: 6h27
